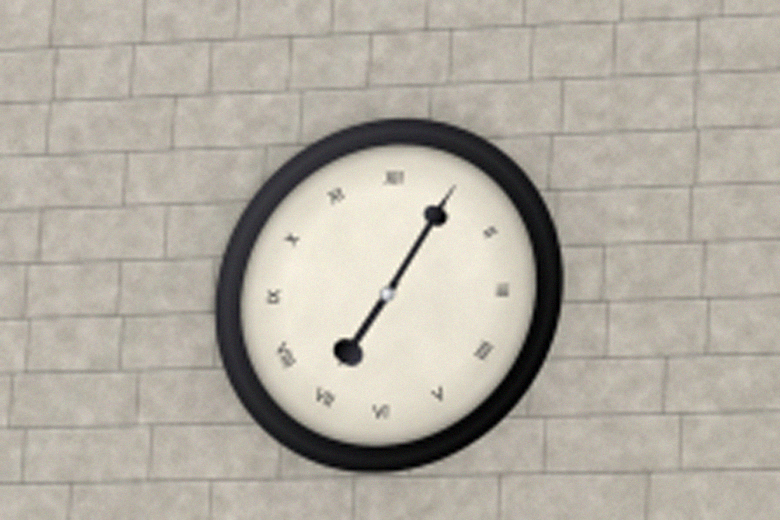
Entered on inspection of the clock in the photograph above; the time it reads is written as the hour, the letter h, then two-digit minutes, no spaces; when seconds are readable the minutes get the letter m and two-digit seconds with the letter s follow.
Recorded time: 7h05
